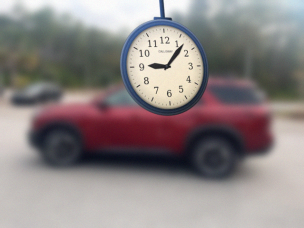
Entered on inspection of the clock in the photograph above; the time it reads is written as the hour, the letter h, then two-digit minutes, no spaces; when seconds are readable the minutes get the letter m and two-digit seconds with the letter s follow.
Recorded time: 9h07
